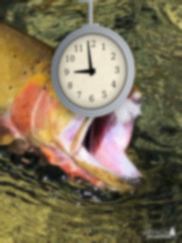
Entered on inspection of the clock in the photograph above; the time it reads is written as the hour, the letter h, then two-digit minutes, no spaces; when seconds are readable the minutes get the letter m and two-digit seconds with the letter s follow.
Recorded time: 8h59
